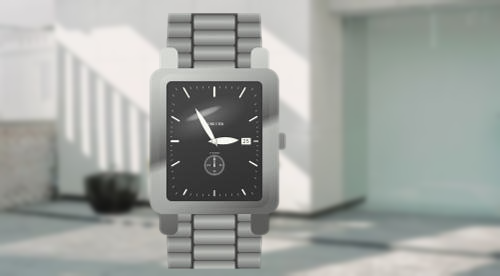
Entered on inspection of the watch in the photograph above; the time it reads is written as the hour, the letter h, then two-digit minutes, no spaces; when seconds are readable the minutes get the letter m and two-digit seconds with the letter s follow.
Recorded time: 2h55
